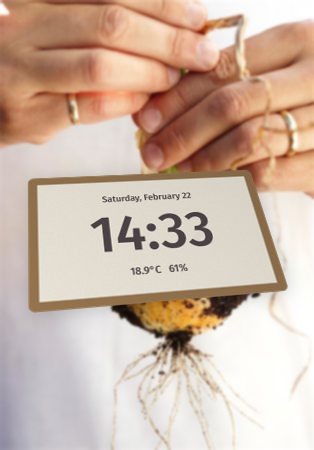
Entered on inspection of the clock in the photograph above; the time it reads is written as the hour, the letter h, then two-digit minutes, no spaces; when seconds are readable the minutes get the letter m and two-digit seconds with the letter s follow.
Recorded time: 14h33
